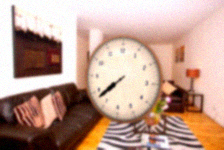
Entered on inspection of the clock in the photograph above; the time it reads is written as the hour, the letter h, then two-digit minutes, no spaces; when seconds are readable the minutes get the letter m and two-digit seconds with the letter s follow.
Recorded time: 7h38
